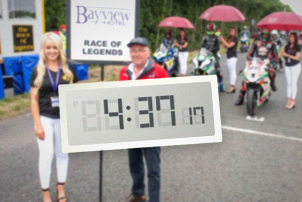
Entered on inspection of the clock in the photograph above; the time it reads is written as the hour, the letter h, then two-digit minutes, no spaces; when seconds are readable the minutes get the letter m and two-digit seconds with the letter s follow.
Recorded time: 4h37m17s
